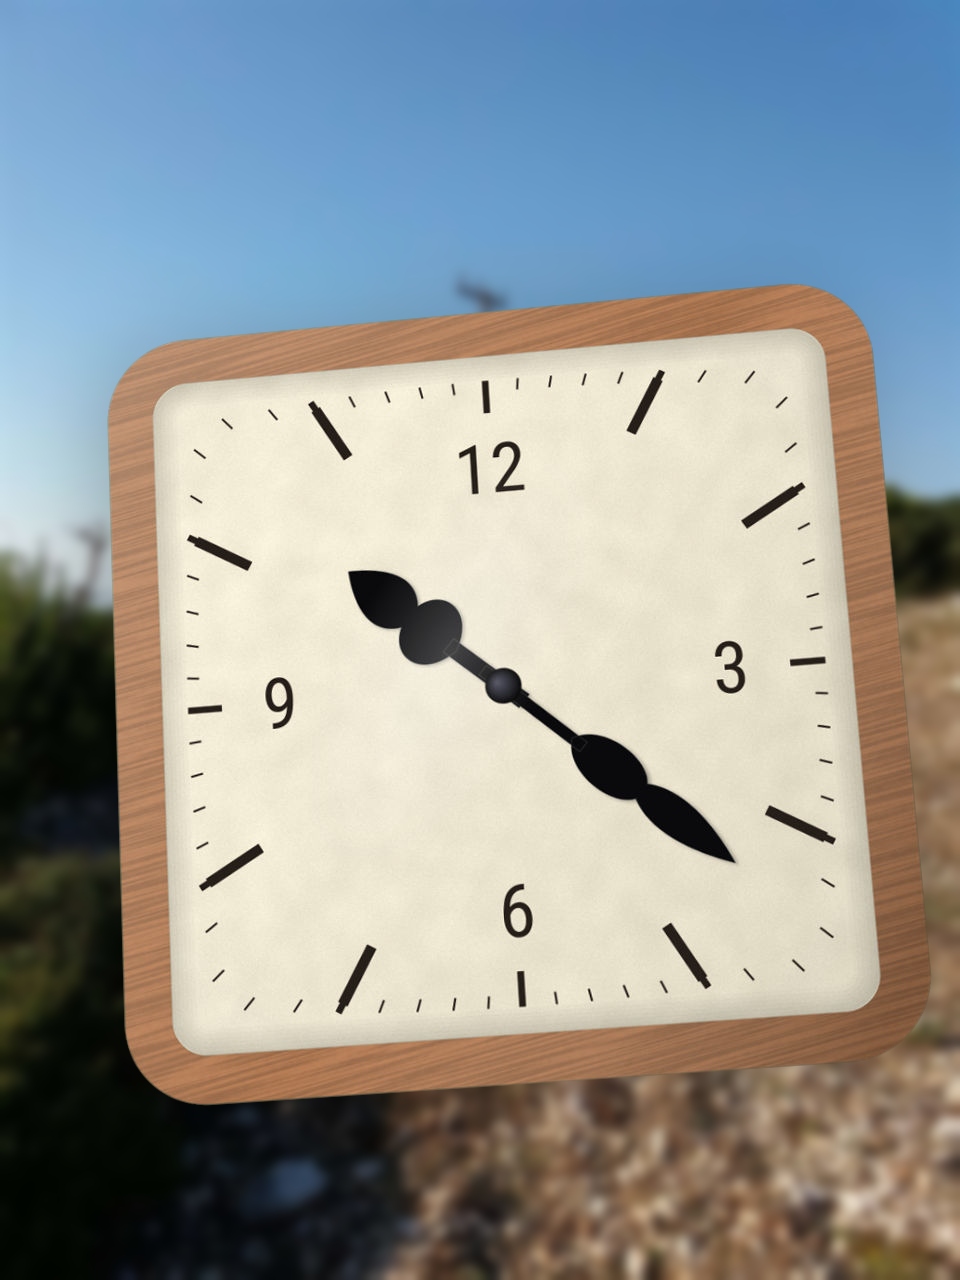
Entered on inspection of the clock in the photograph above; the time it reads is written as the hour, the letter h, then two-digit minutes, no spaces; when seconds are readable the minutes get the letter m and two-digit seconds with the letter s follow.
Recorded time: 10h22
